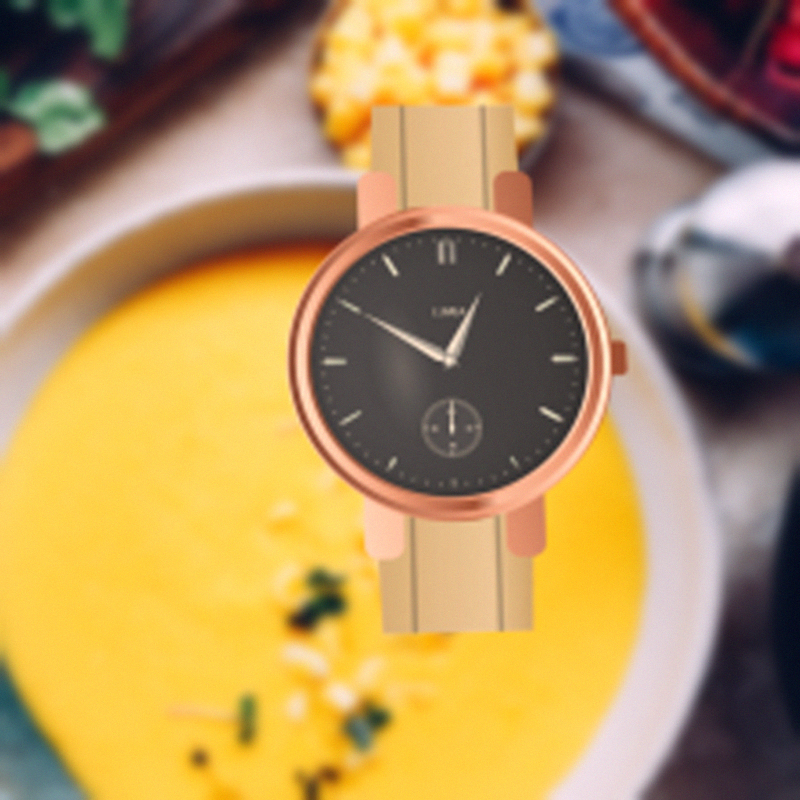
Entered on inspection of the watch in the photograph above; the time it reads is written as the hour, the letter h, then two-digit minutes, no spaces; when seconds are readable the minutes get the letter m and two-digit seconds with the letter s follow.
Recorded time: 12h50
